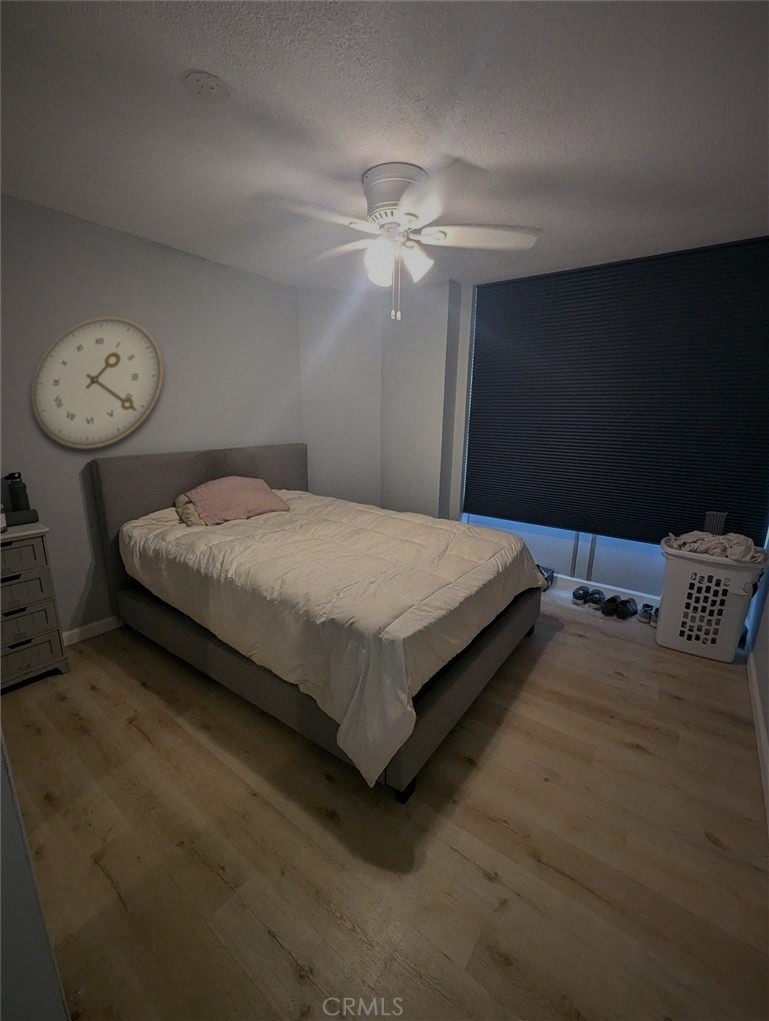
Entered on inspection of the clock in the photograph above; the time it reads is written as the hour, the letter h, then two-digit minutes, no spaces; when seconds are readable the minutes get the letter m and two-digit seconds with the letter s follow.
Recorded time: 1h21
